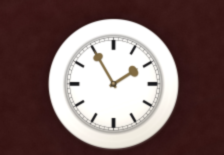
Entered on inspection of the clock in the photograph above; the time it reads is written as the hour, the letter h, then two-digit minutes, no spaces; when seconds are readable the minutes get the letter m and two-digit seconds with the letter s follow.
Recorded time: 1h55
